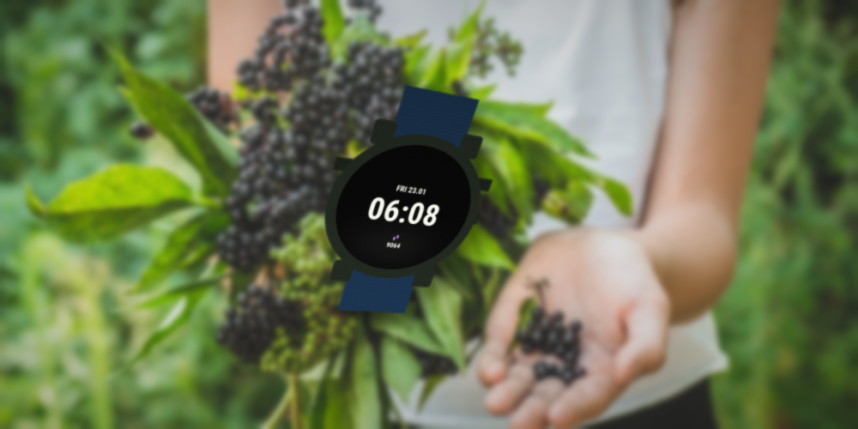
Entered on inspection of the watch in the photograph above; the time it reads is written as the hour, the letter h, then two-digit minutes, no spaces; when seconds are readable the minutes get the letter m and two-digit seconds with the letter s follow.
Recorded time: 6h08
